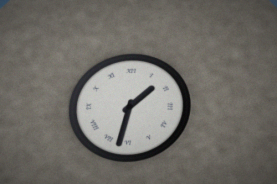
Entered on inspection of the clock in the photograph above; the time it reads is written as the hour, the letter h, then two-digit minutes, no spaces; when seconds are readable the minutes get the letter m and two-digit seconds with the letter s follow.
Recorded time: 1h32
